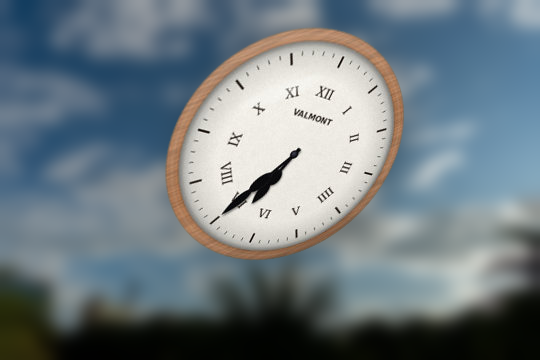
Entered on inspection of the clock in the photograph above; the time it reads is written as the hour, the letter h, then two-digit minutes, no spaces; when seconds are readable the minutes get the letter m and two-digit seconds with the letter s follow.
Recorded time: 6h35
